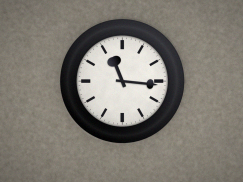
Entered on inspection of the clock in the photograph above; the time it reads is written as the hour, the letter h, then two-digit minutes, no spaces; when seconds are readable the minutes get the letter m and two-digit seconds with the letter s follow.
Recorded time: 11h16
